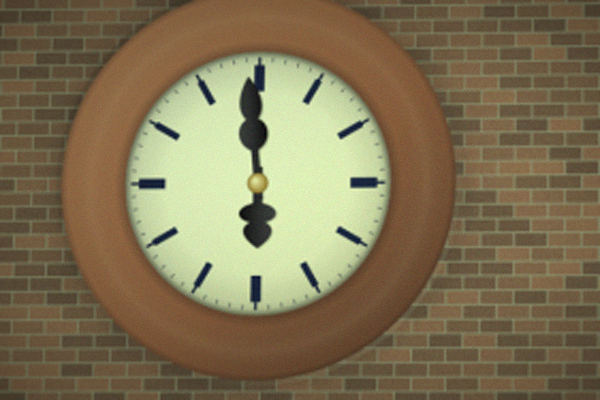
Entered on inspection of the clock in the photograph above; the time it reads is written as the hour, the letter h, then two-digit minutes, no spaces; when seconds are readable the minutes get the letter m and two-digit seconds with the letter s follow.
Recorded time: 5h59
